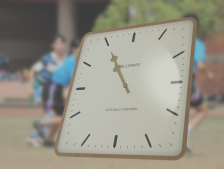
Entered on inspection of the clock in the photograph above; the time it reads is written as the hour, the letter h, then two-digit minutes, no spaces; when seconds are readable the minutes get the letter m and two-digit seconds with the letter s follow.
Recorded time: 10h55
